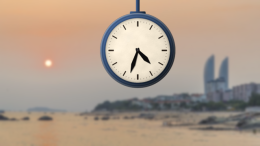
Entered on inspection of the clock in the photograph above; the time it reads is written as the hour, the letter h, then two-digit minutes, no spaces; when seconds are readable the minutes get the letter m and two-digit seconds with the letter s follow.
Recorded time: 4h33
